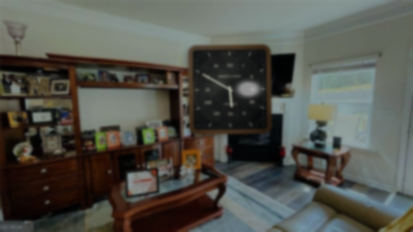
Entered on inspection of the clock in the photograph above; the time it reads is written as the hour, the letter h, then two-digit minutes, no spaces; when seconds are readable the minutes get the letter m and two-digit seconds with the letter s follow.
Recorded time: 5h50
